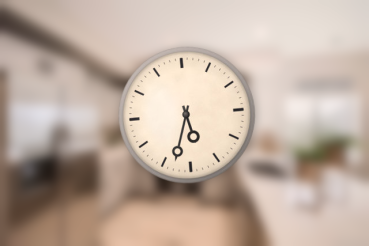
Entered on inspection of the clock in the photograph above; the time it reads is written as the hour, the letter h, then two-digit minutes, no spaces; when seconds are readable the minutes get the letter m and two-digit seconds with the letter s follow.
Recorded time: 5h33
